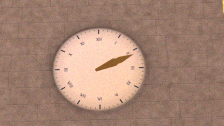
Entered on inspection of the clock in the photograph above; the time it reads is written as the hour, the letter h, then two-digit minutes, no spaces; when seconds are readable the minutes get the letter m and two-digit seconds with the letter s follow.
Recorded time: 2h11
